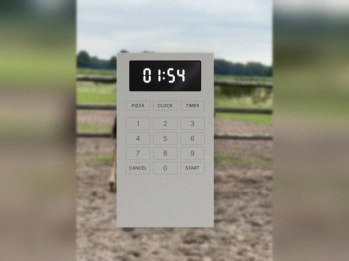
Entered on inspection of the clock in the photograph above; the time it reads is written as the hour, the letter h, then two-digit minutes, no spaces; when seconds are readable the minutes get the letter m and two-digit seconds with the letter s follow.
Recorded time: 1h54
